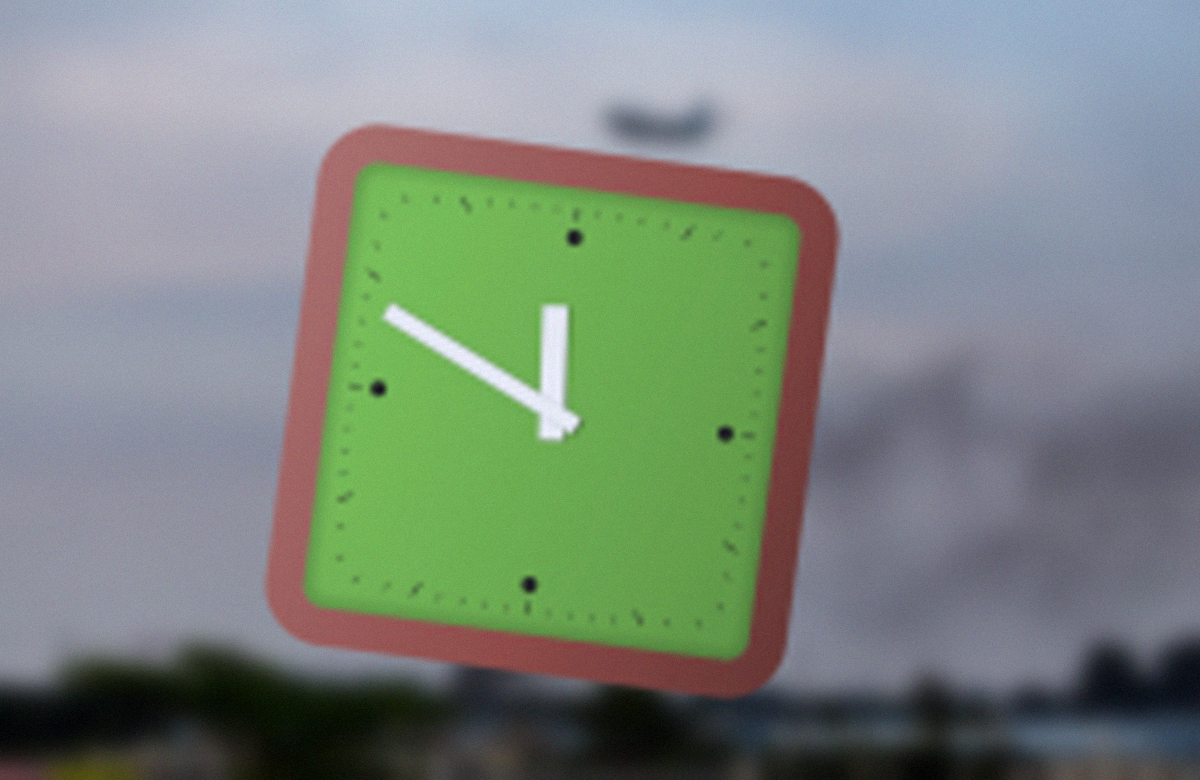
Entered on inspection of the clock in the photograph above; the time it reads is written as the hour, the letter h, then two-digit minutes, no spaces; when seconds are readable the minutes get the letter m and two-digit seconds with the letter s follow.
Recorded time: 11h49
